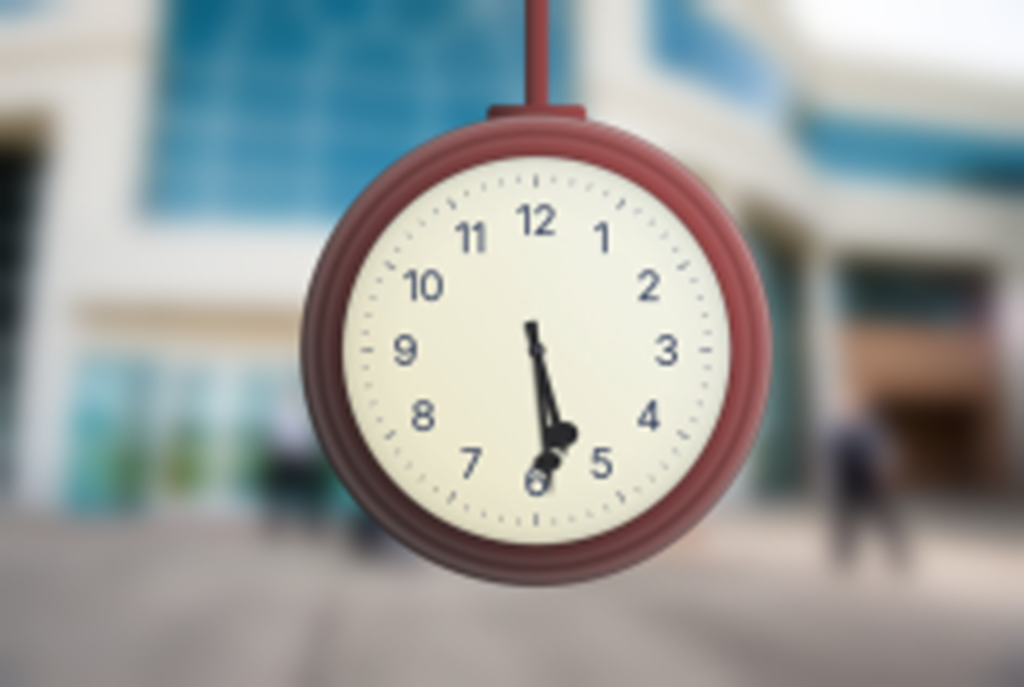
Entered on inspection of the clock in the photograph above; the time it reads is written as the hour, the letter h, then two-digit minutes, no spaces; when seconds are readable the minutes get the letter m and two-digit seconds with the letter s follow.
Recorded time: 5h29
